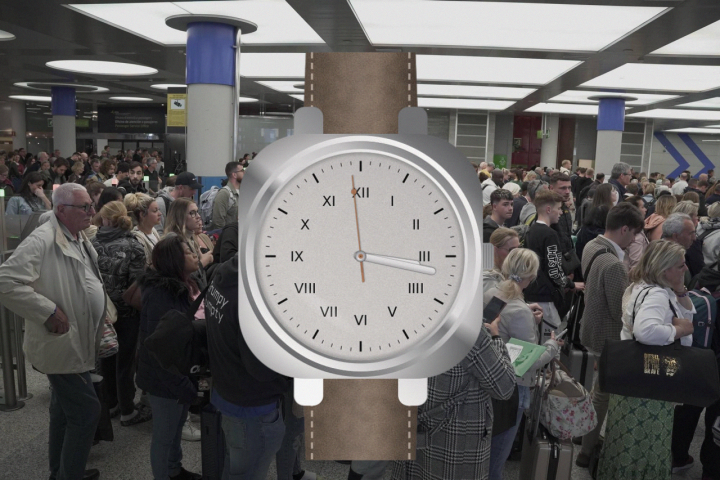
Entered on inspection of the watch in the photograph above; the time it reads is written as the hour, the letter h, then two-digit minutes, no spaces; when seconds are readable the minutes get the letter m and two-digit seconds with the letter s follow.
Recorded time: 3h16m59s
